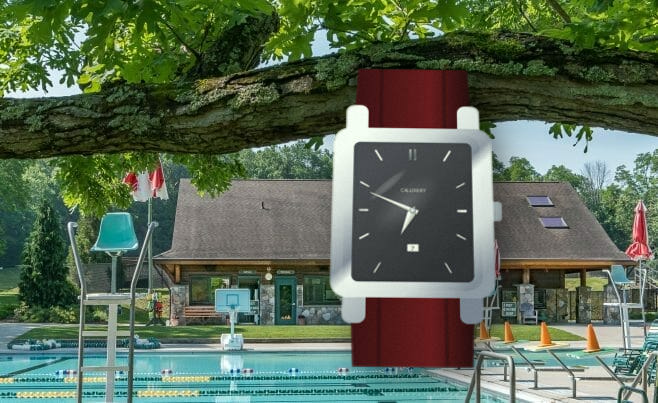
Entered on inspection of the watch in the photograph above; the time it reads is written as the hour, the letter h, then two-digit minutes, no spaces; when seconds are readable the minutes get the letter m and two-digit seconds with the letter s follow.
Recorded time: 6h49
